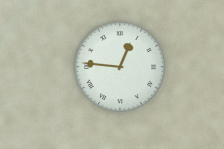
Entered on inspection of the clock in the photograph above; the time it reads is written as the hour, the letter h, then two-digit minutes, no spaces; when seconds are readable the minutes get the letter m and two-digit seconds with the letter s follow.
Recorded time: 12h46
